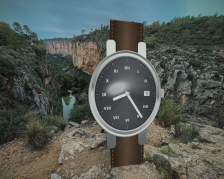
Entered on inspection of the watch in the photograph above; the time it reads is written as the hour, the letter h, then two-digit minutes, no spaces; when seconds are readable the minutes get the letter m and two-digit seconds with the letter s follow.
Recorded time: 8h24
